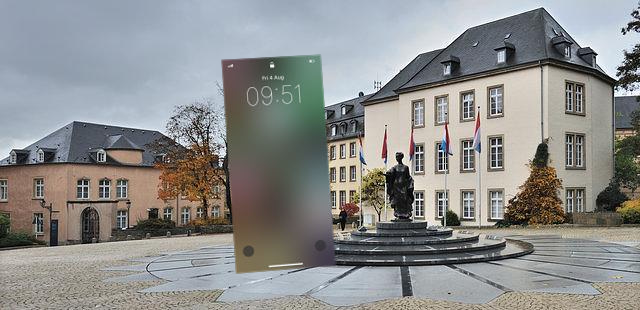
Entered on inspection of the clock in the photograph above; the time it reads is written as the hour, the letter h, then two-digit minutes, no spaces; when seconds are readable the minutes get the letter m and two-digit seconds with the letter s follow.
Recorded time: 9h51
